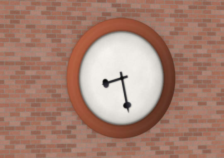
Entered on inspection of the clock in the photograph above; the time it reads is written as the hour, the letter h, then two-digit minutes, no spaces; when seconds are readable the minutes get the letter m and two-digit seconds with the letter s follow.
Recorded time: 8h28
